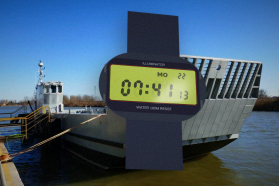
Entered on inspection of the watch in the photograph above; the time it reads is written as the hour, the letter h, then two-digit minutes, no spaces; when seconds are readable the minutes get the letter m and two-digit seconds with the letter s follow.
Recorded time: 7h41m13s
